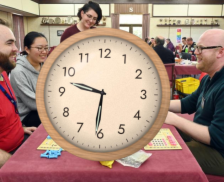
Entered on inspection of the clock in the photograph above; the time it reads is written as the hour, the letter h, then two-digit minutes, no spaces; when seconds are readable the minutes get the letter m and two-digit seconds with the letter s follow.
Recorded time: 9h31
